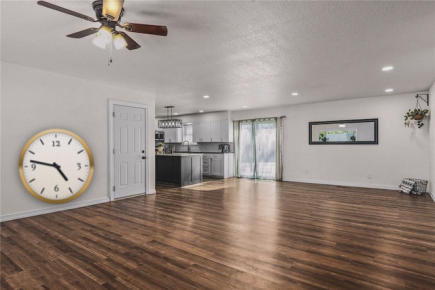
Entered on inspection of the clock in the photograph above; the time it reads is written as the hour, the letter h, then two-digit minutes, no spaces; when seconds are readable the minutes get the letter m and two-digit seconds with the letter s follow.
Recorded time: 4h47
